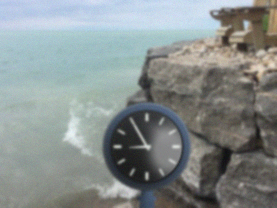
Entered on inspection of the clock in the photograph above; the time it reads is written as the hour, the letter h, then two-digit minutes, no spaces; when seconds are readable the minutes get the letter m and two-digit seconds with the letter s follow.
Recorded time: 8h55
